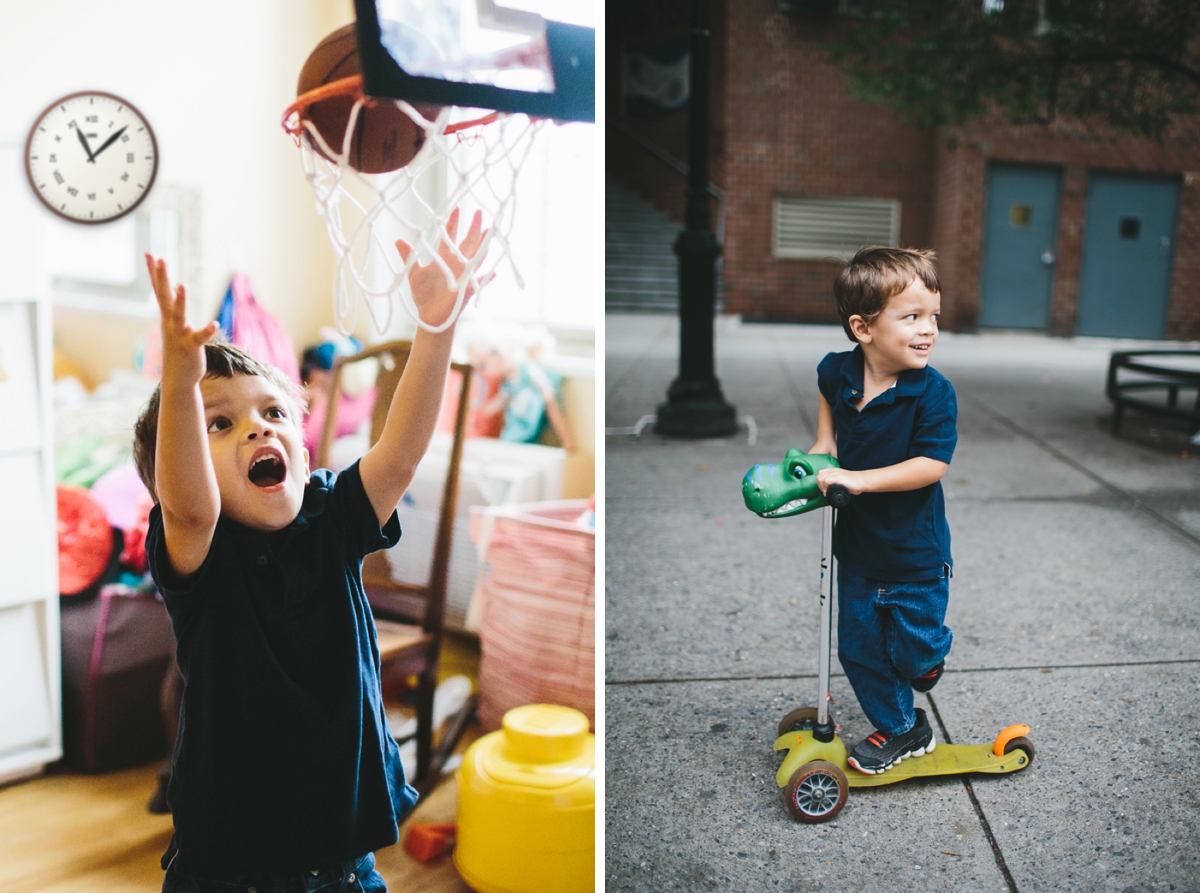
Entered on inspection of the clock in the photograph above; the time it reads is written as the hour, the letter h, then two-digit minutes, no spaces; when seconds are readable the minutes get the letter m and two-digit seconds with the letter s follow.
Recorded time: 11h08
